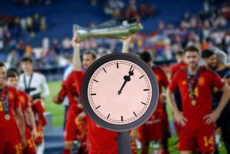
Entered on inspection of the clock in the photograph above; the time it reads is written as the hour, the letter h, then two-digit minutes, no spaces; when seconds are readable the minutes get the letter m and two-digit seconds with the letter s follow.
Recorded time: 1h06
